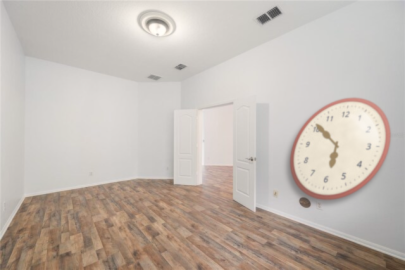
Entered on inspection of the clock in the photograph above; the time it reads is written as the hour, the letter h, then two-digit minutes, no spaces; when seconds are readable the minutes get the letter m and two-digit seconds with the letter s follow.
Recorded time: 5h51
